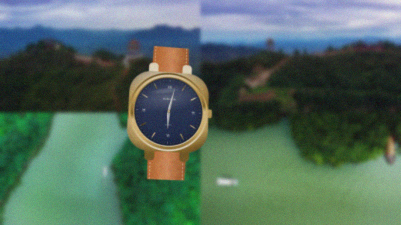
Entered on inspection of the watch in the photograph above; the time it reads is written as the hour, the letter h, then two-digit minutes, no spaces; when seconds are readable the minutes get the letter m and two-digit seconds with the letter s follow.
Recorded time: 6h02
